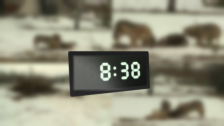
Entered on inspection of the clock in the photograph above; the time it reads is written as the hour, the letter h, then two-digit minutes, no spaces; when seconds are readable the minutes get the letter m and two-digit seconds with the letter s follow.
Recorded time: 8h38
